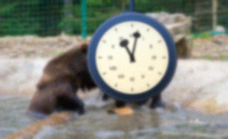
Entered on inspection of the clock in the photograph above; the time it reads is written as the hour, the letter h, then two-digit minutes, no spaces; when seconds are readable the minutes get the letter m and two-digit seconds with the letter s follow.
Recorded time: 11h02
